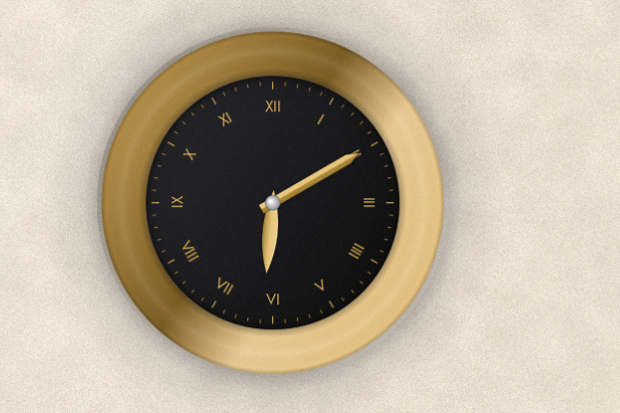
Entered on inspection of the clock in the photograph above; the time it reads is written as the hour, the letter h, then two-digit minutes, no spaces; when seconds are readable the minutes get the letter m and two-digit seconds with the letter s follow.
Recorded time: 6h10
